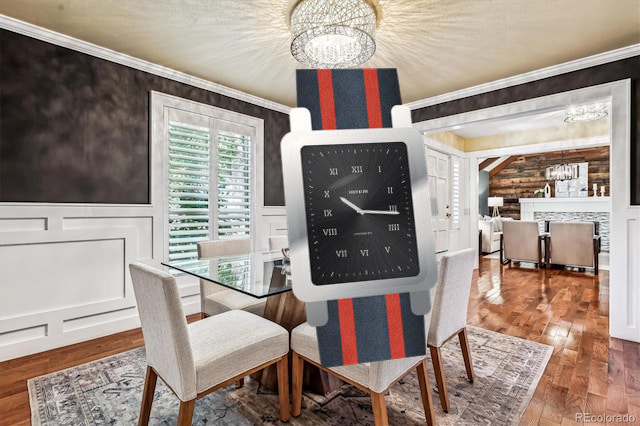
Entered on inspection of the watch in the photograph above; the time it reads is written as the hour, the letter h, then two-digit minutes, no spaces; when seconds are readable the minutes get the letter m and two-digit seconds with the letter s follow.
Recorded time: 10h16
